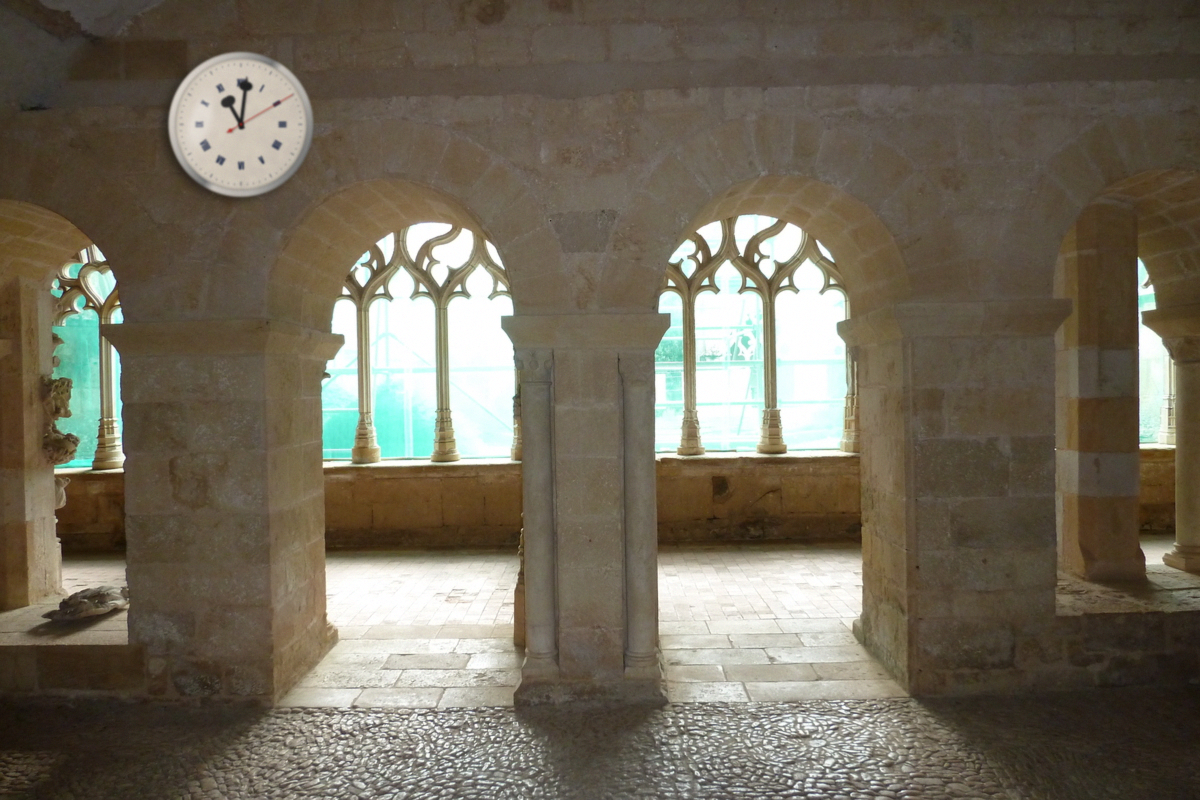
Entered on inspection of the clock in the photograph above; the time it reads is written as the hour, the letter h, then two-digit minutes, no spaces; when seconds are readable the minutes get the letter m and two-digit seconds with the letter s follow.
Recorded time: 11h01m10s
